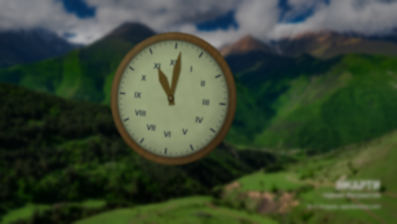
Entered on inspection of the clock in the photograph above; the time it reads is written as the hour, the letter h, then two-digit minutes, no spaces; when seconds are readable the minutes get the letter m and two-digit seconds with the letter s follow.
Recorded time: 11h01
